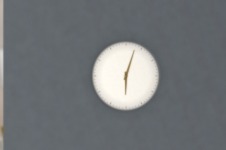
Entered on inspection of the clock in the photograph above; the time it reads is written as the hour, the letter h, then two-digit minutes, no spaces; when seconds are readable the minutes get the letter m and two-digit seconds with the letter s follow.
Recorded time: 6h03
